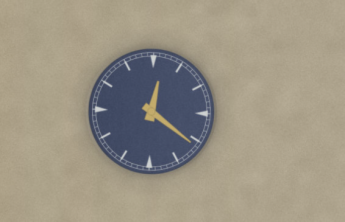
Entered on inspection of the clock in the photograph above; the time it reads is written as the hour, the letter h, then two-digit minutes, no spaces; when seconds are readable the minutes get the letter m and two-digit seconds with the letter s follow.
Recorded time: 12h21
